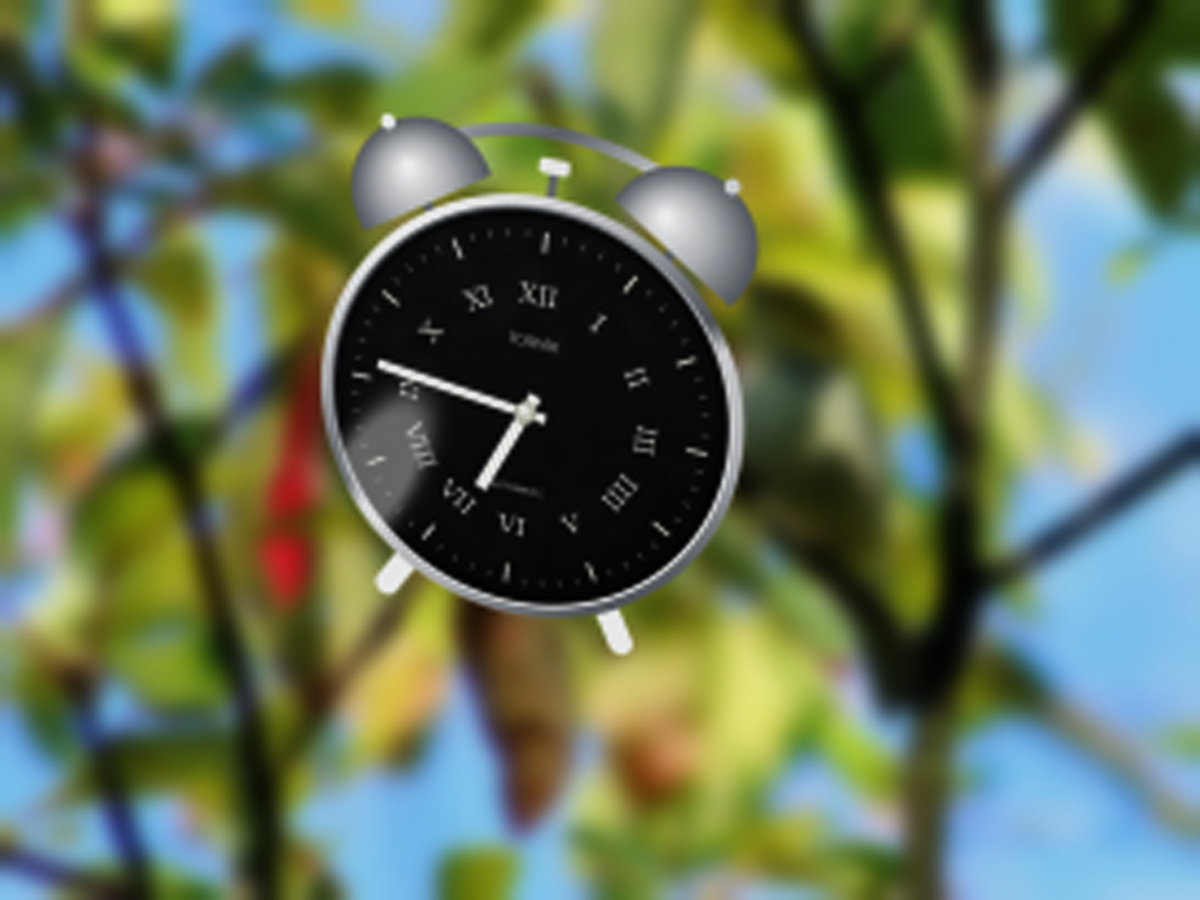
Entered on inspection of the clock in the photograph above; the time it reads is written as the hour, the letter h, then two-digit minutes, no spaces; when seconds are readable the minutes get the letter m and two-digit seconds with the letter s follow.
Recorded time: 6h46
